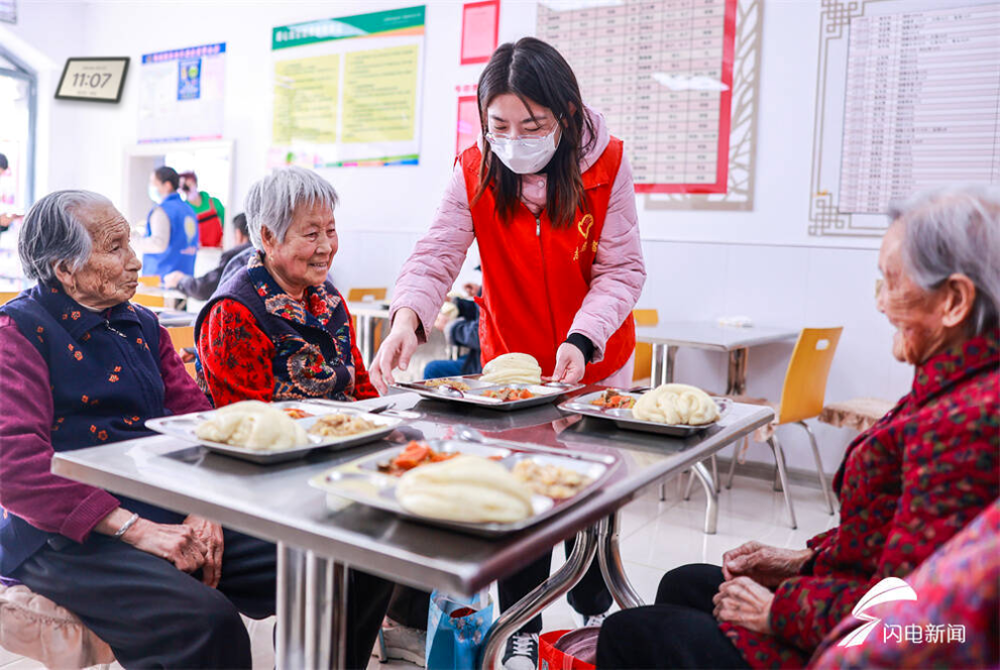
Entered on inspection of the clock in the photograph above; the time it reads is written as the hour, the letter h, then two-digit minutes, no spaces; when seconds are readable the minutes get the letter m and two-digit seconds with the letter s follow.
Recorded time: 11h07
